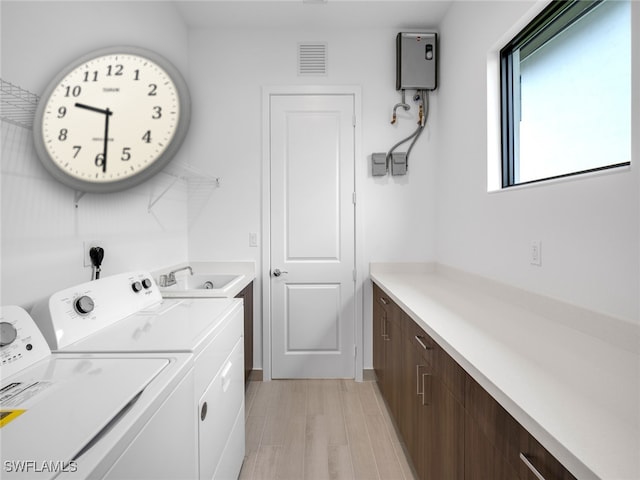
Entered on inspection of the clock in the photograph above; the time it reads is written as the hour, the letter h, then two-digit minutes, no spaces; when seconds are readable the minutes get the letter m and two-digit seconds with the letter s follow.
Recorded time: 9h29
